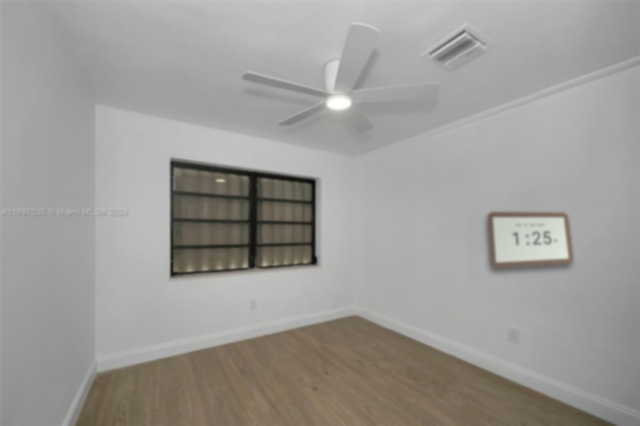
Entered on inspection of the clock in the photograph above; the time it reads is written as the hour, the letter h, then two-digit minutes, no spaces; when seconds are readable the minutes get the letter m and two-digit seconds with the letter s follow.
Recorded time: 1h25
